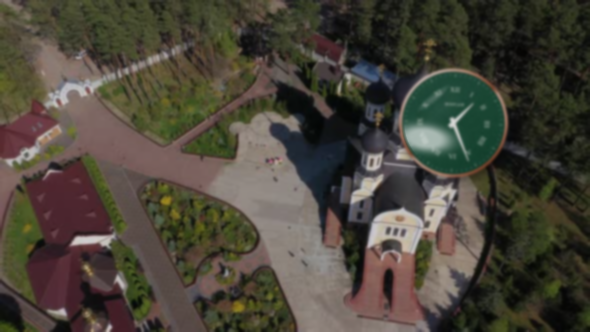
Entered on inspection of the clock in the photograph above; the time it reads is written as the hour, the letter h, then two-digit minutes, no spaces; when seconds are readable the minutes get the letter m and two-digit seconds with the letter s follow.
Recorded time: 1h26
